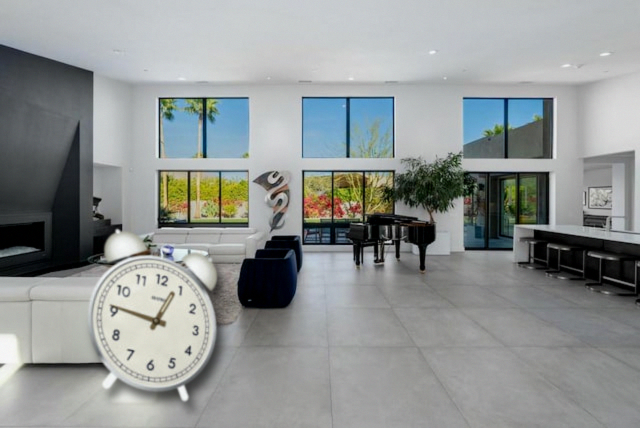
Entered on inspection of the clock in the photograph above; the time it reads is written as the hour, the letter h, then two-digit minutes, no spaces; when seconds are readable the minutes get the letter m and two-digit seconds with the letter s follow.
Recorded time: 12h46
